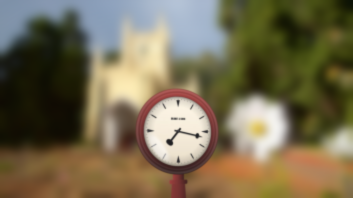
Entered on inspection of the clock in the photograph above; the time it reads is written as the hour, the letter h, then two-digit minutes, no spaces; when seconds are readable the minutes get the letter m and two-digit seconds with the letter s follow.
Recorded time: 7h17
